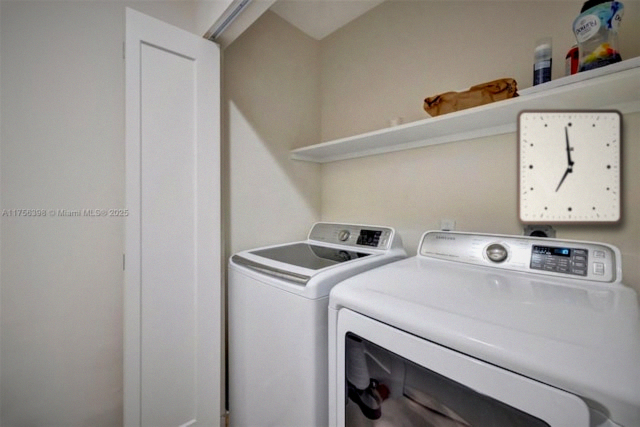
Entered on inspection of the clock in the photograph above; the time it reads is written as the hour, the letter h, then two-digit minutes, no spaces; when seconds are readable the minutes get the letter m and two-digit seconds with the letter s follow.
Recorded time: 6h59
